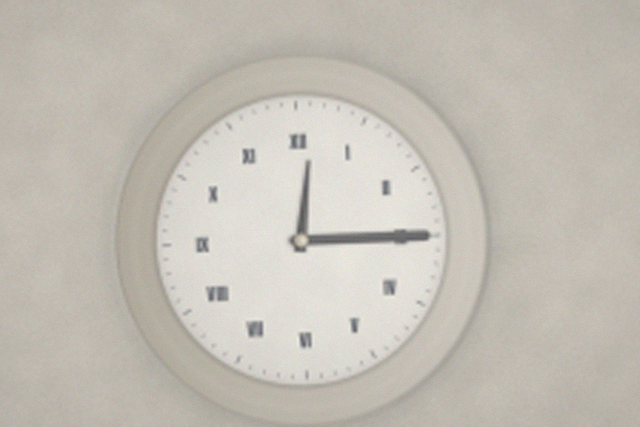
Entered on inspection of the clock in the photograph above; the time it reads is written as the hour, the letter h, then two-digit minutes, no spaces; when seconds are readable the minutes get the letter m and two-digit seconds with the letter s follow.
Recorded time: 12h15
